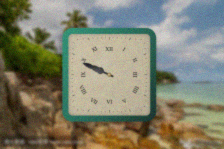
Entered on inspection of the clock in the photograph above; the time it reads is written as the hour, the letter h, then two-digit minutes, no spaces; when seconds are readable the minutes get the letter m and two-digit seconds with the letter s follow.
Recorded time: 9h49
